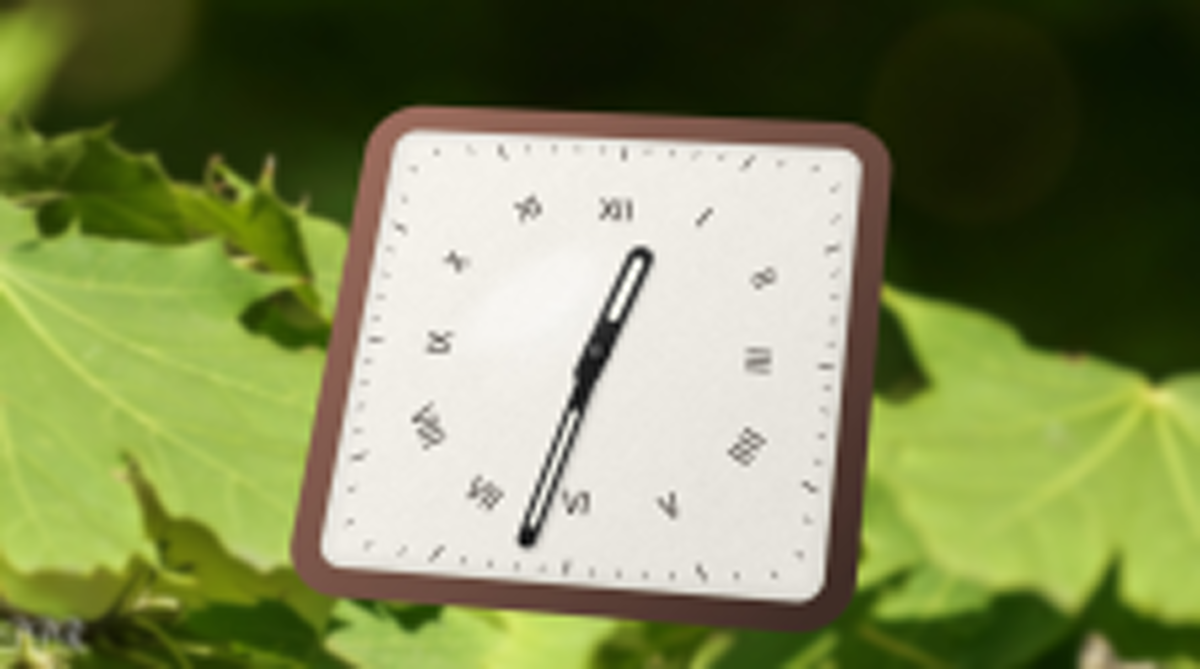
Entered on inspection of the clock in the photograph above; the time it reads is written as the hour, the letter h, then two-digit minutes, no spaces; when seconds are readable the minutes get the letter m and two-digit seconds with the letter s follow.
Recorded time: 12h32
